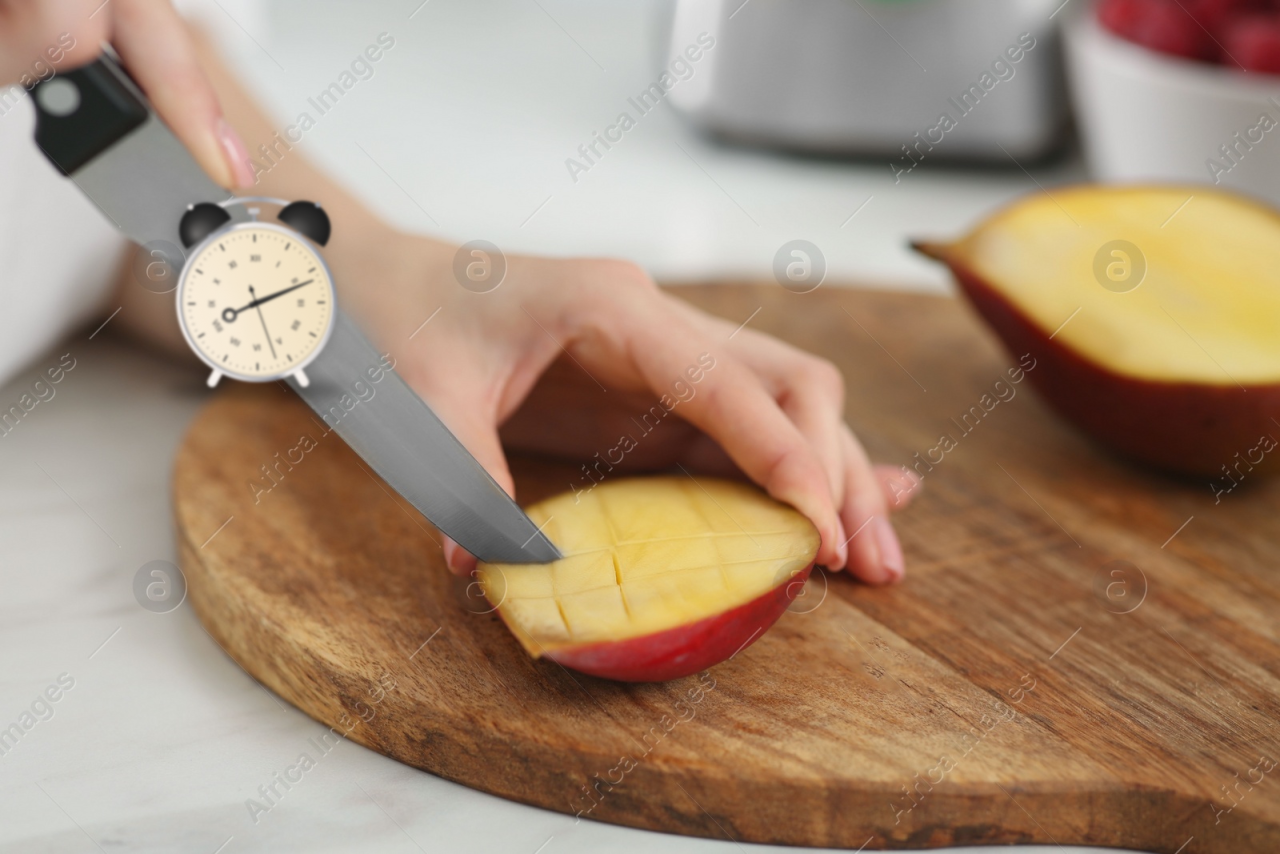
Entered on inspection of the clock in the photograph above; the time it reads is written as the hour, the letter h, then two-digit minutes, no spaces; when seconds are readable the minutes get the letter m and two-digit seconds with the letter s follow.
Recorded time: 8h11m27s
